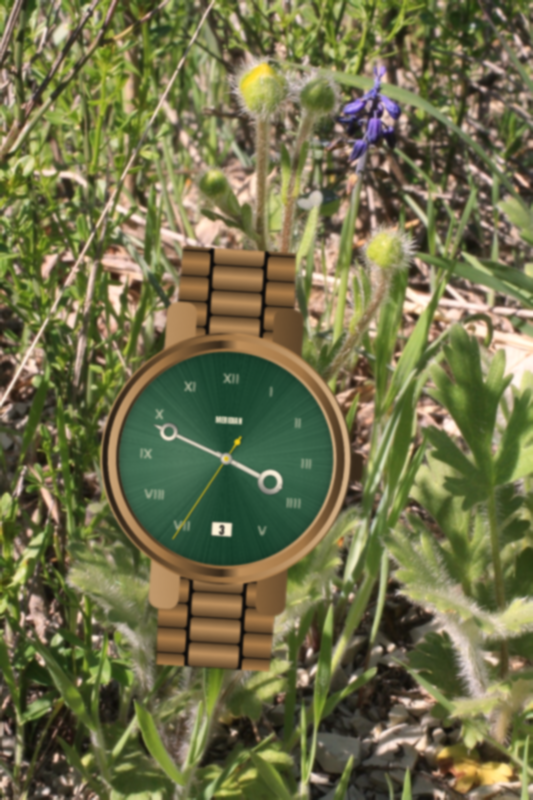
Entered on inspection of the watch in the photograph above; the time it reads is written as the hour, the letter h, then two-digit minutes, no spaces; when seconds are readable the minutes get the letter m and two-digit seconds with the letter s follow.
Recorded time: 3h48m35s
